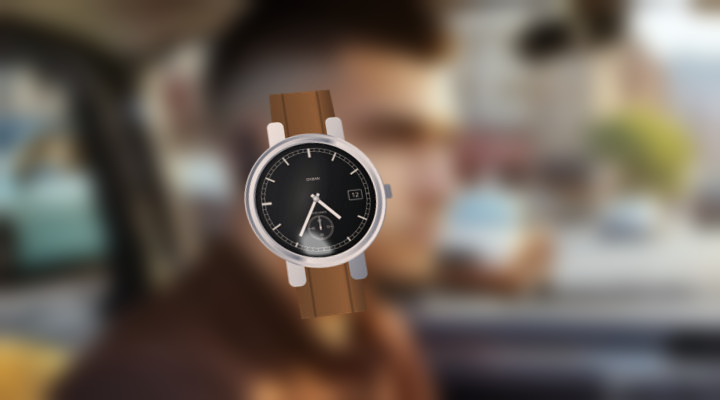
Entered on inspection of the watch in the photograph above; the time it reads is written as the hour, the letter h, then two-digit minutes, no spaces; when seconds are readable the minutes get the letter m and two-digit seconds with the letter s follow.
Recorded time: 4h35
